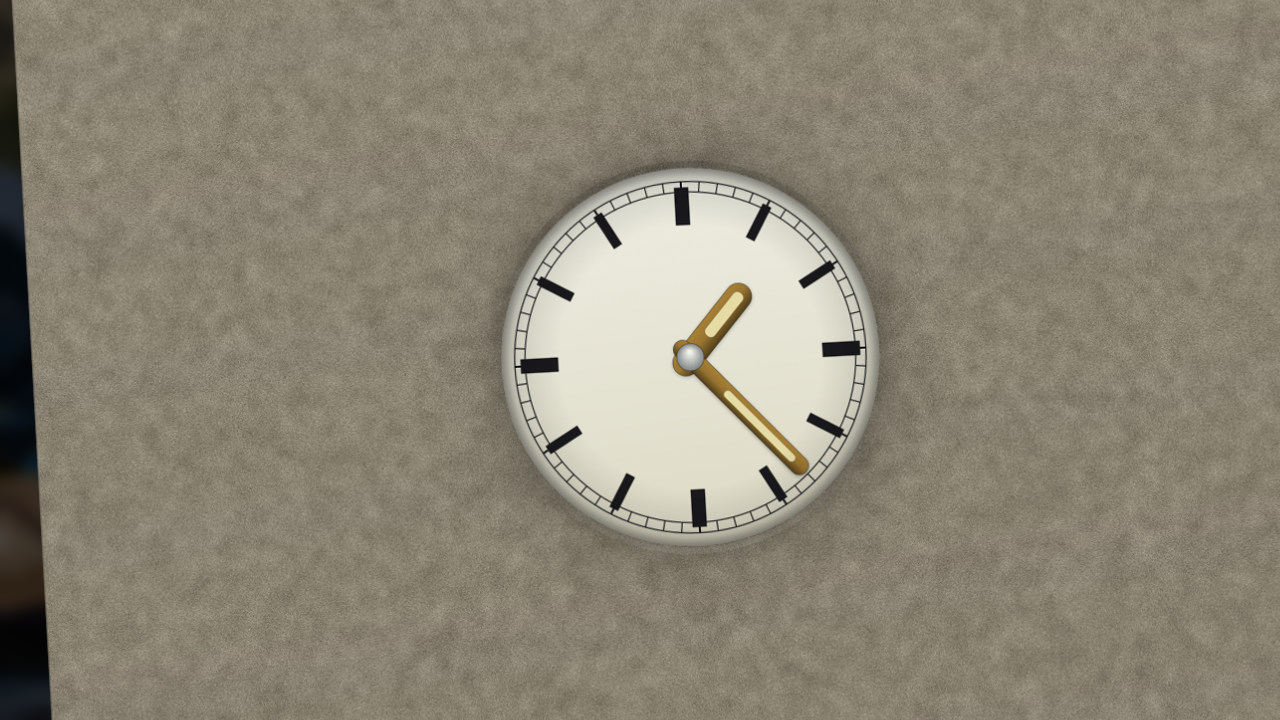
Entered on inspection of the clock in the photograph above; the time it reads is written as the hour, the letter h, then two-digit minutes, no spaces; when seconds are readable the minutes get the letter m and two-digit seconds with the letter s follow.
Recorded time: 1h23
